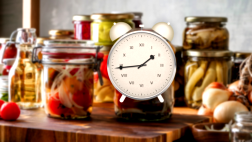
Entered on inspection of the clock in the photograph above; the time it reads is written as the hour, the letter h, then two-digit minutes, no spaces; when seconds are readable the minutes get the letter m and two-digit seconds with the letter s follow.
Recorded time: 1h44
